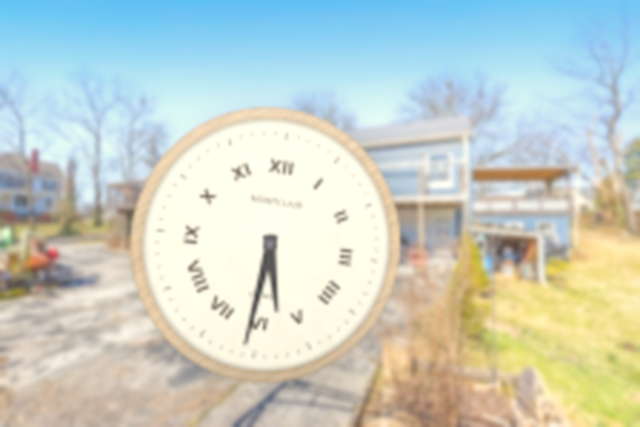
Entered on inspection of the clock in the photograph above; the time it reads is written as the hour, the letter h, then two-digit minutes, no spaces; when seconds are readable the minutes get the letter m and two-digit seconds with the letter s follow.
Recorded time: 5h31
